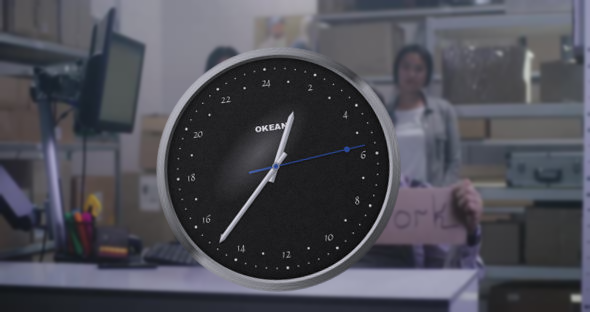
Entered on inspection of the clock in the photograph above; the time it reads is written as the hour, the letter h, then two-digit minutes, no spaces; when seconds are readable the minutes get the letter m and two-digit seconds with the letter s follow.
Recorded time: 1h37m14s
